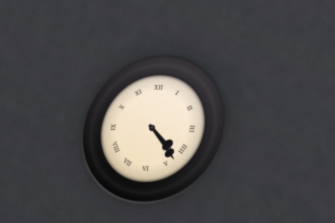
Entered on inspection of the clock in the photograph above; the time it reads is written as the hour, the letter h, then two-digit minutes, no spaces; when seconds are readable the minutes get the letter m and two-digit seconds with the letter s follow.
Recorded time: 4h23
